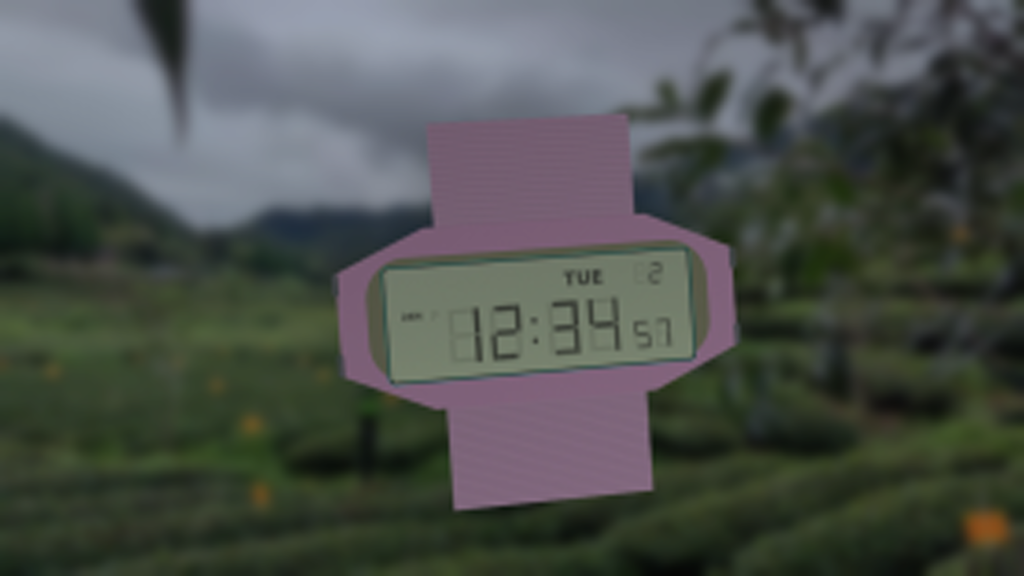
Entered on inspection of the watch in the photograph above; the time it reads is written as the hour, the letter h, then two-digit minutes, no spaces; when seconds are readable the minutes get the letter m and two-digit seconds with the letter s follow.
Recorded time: 12h34m57s
